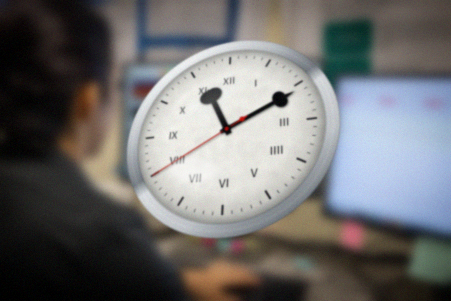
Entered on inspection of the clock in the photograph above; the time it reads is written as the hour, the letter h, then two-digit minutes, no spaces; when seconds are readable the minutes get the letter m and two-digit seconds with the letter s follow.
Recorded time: 11h10m40s
